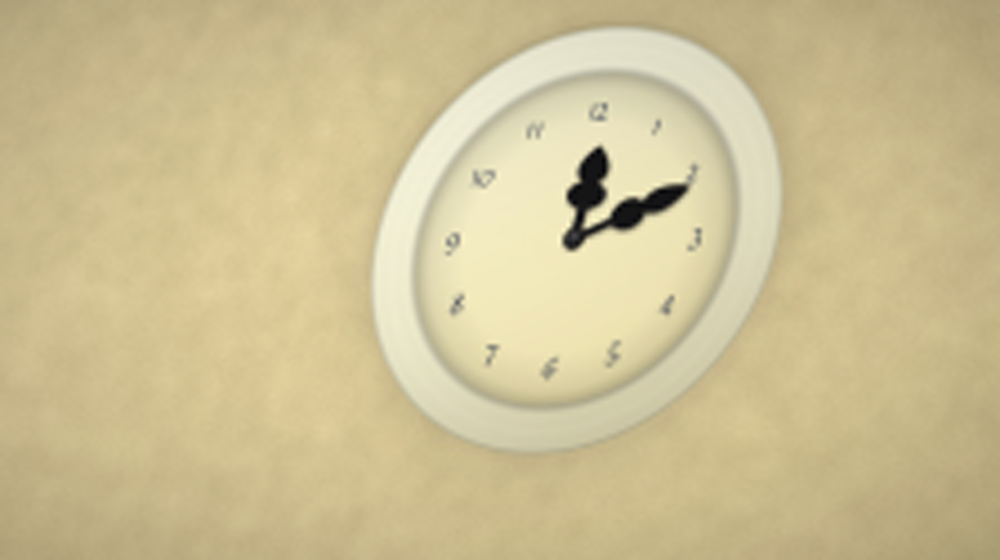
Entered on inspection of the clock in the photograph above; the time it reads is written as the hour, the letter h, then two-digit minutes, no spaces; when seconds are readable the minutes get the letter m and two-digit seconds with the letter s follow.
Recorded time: 12h11
